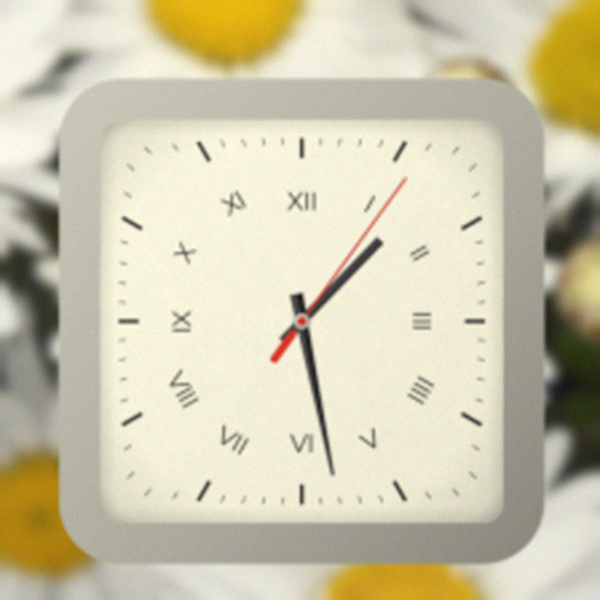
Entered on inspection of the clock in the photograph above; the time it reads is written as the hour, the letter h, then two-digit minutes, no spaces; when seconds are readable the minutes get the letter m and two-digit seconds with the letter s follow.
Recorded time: 1h28m06s
